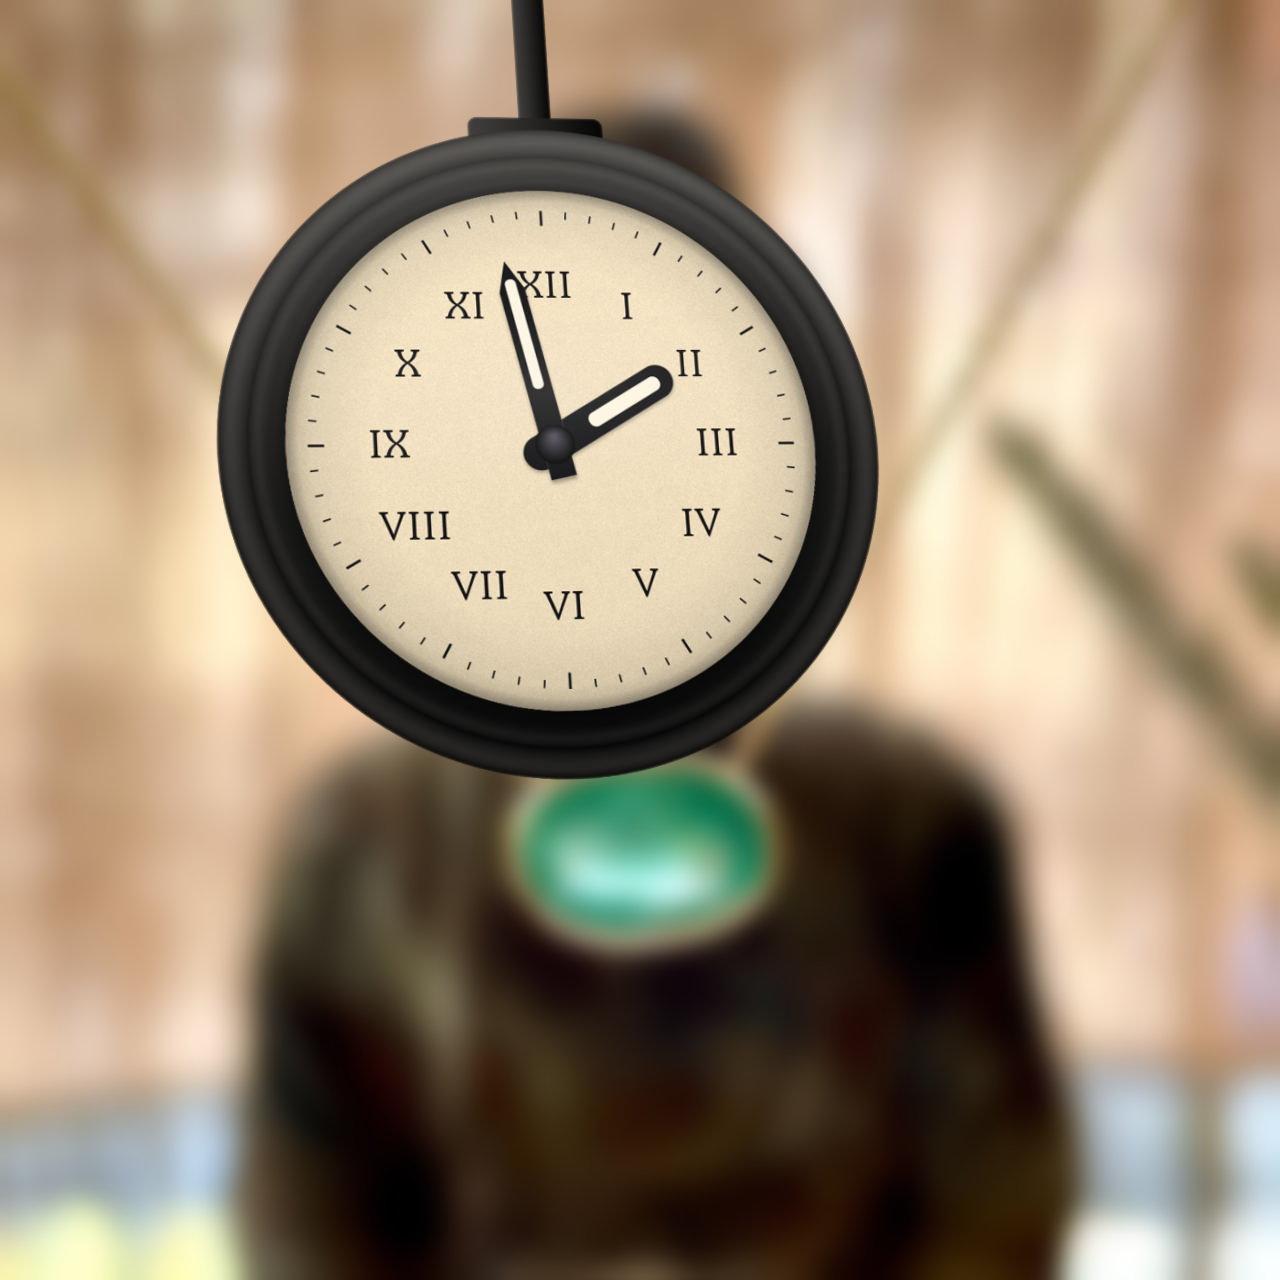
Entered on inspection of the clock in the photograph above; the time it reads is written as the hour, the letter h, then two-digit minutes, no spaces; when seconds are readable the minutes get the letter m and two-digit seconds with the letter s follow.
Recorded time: 1h58
